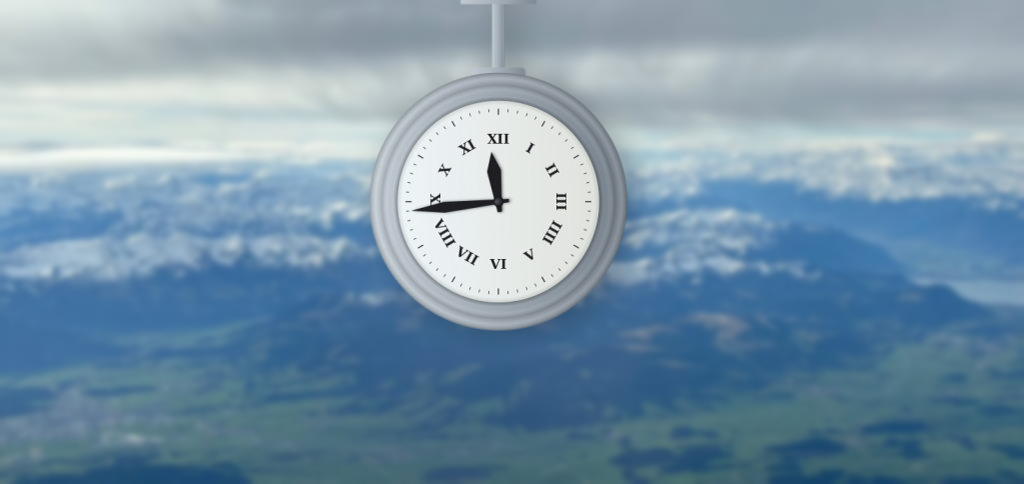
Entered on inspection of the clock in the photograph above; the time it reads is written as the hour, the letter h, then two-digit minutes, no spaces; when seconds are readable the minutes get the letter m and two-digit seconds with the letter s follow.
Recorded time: 11h44
